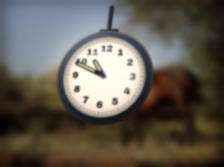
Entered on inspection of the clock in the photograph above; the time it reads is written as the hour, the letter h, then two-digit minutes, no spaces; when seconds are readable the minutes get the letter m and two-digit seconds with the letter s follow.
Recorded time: 10h49
